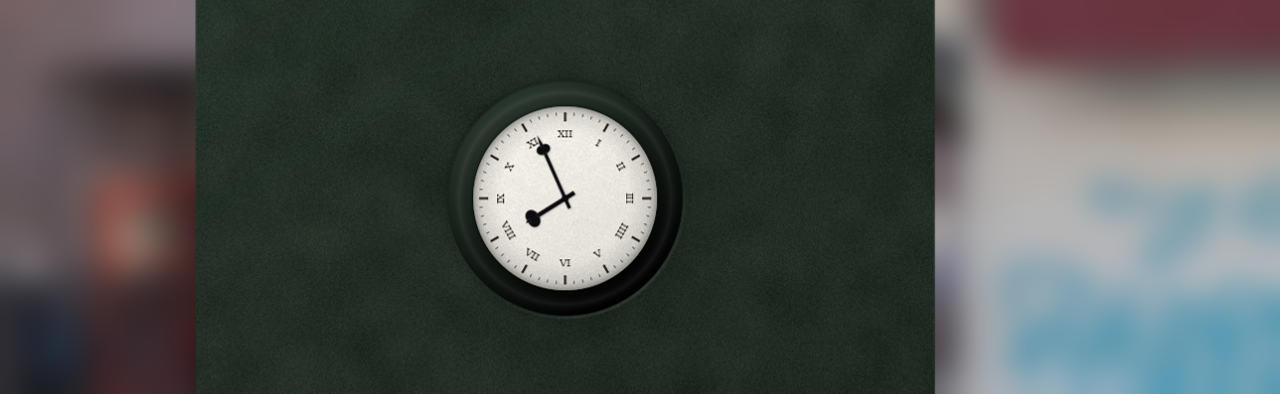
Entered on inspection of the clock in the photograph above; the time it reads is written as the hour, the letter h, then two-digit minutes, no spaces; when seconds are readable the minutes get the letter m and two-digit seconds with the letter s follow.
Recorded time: 7h56
